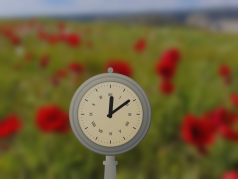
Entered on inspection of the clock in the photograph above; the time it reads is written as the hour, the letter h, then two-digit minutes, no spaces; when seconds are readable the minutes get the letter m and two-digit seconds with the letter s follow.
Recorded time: 12h09
